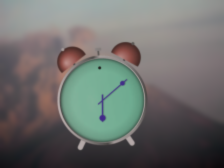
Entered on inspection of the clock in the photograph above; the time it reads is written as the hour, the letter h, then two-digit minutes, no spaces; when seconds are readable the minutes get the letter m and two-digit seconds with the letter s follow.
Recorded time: 6h09
